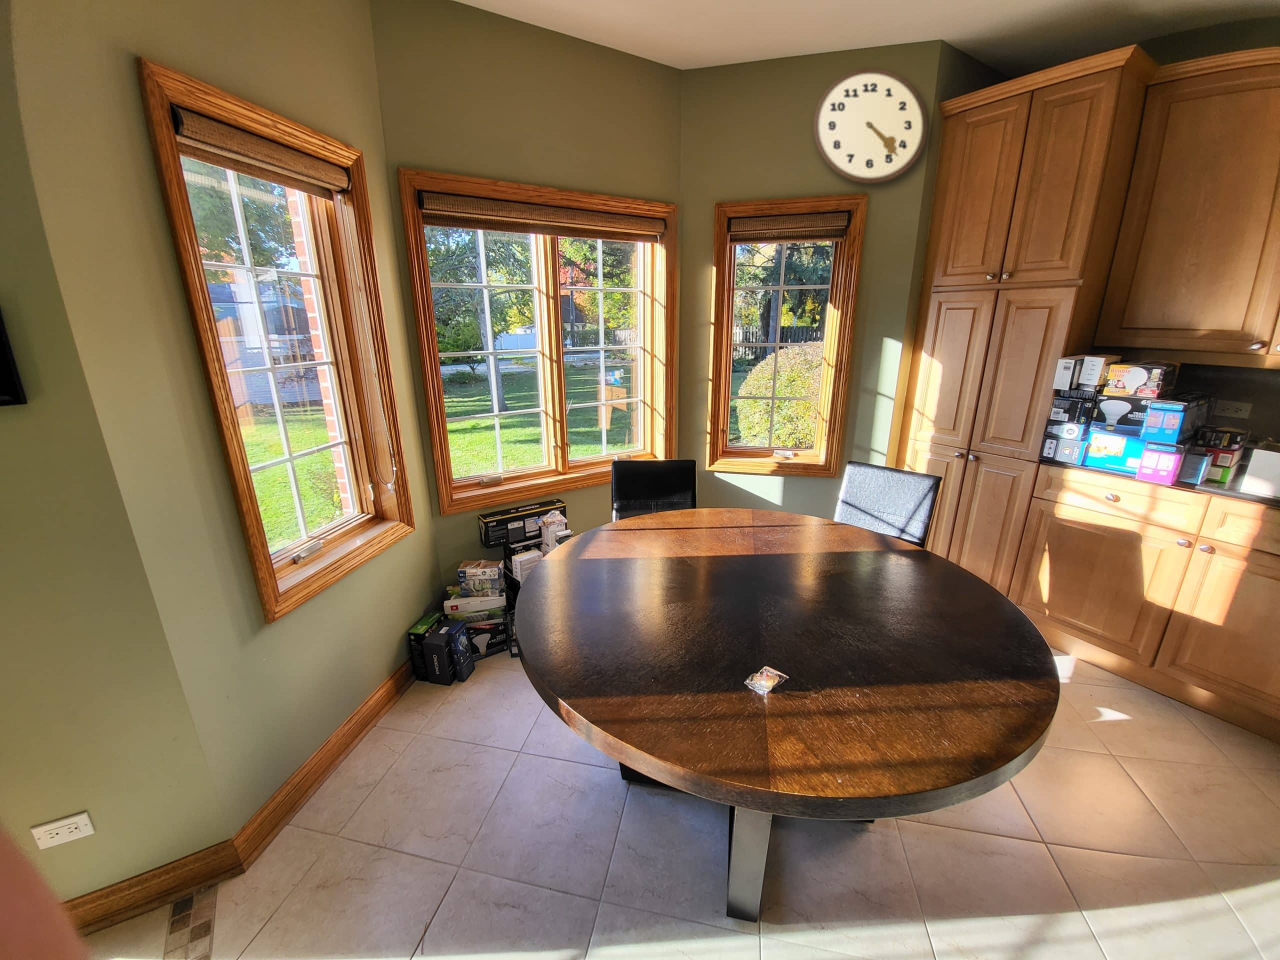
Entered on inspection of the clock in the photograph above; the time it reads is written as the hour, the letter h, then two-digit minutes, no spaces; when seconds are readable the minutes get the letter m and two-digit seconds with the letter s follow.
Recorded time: 4h23
